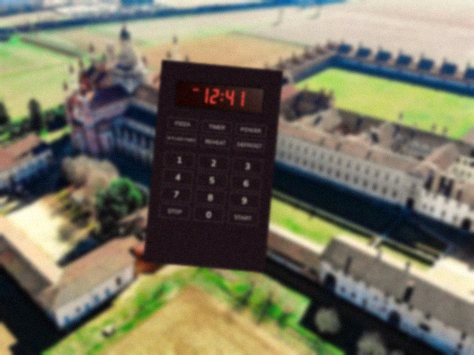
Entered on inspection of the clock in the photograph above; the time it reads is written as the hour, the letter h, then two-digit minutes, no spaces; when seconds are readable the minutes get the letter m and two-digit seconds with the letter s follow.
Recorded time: 12h41
